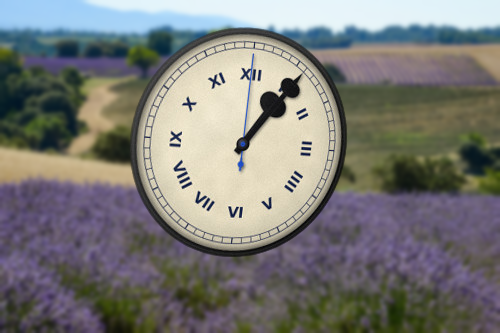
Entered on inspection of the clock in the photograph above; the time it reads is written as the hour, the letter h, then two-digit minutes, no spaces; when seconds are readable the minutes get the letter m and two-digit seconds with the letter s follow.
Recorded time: 1h06m00s
